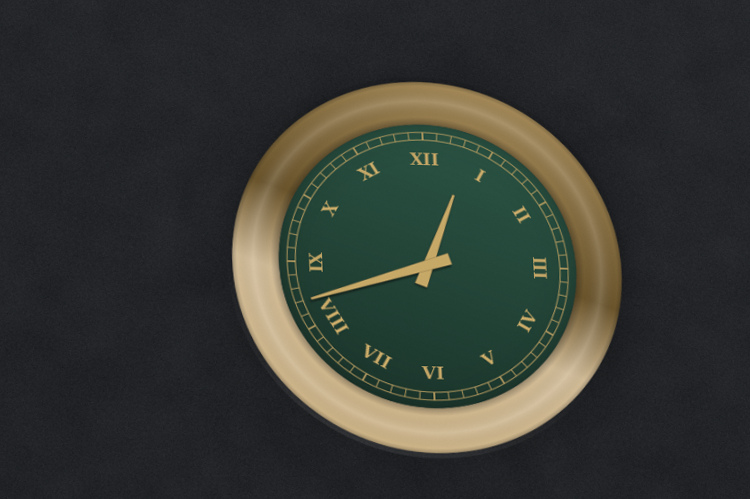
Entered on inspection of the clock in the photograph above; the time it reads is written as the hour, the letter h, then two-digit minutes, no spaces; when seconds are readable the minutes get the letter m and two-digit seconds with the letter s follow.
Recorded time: 12h42
